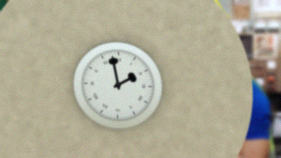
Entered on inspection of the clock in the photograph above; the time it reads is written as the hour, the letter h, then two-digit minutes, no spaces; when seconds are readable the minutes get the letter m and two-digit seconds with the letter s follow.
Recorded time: 1h58
